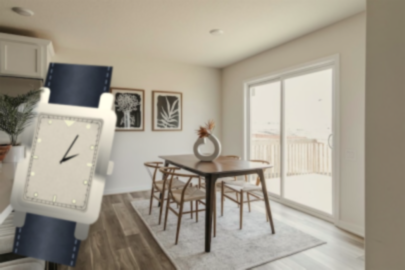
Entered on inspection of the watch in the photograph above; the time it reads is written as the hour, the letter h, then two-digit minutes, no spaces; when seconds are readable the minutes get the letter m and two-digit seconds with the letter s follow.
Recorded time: 2h04
